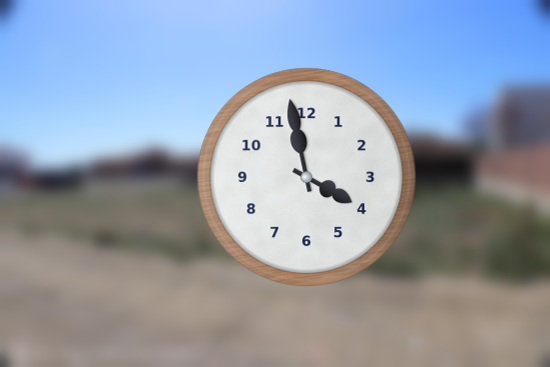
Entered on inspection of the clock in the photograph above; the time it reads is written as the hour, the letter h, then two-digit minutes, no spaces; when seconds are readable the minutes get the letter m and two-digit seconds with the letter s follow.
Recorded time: 3h58
